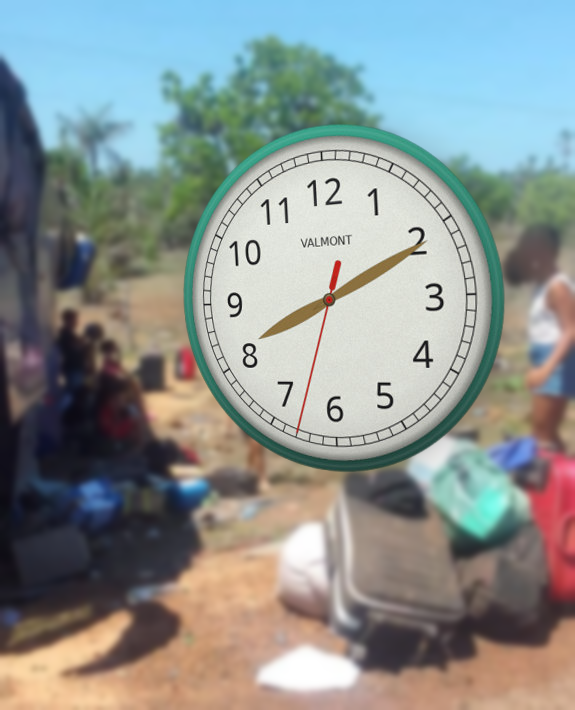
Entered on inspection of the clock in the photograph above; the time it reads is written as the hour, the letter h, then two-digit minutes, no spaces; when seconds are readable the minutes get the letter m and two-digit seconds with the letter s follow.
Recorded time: 8h10m33s
